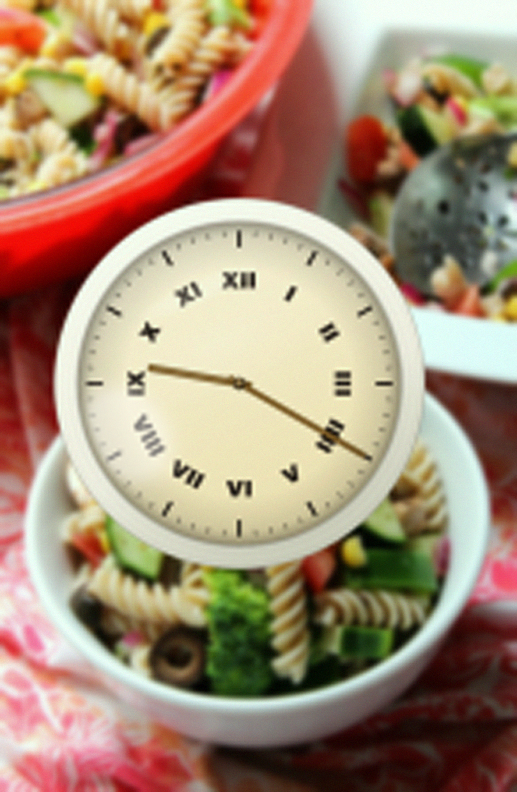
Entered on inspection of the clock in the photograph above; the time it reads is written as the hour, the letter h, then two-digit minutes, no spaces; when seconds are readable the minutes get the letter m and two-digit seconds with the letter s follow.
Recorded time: 9h20
